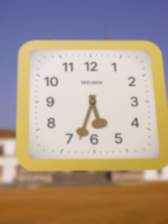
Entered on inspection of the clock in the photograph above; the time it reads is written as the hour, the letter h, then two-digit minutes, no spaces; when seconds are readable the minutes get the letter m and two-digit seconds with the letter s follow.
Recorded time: 5h33
